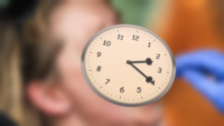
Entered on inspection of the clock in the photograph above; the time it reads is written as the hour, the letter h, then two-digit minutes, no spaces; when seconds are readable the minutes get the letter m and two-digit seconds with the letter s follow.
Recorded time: 2h20
